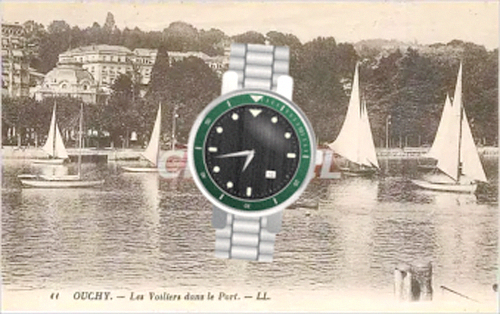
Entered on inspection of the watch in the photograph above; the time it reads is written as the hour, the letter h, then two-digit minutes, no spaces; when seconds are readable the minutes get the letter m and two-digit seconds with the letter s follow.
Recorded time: 6h43
